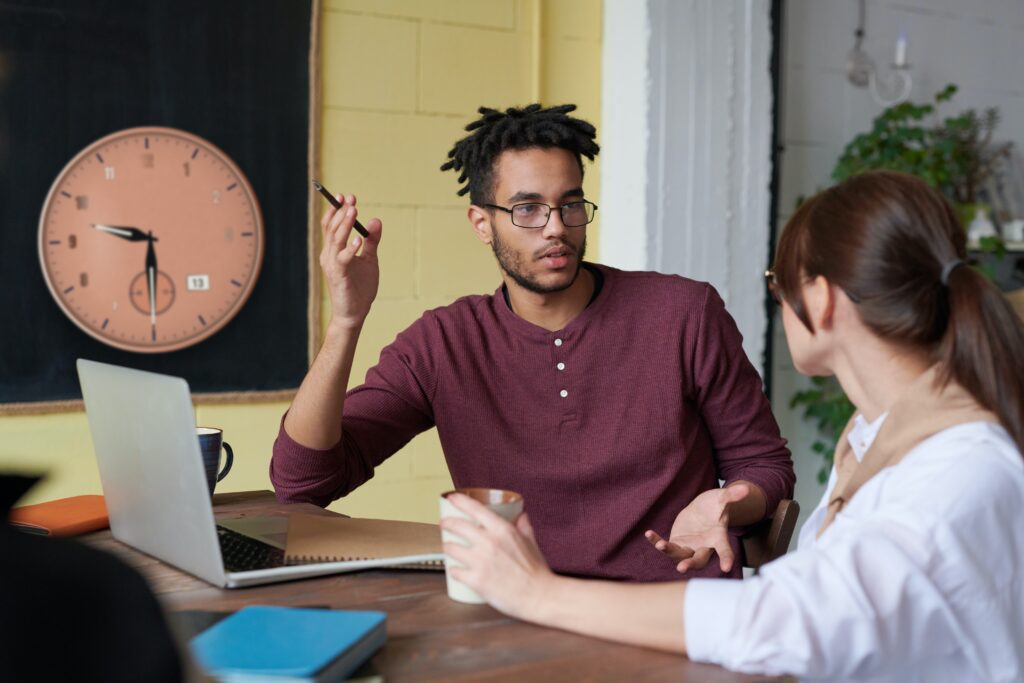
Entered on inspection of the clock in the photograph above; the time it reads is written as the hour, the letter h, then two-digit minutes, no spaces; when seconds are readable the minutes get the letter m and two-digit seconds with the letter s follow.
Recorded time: 9h30
